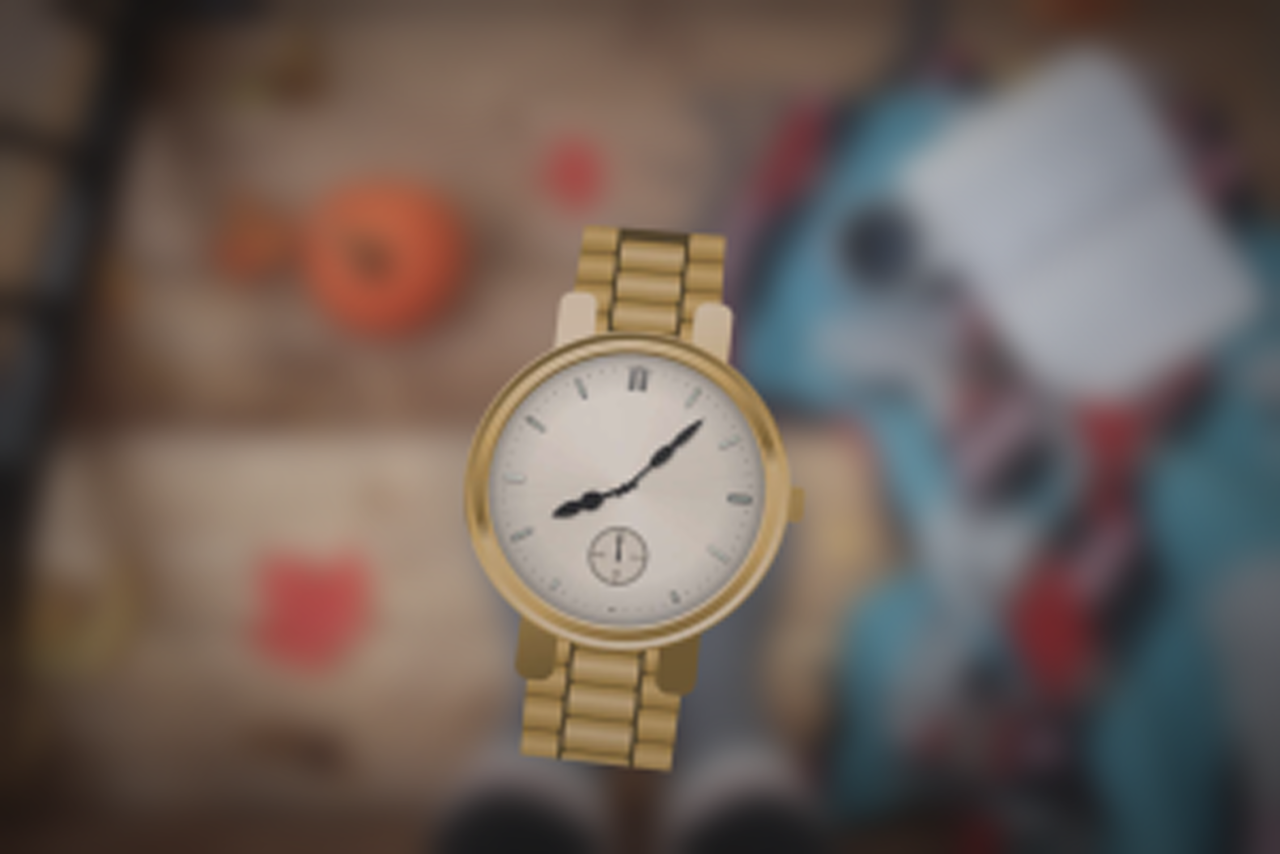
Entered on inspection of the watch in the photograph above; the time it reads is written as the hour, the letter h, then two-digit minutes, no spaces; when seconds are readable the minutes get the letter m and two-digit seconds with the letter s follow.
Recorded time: 8h07
